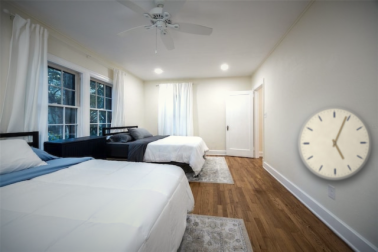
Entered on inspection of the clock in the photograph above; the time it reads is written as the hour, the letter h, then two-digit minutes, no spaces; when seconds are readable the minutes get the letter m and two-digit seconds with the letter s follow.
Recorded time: 5h04
